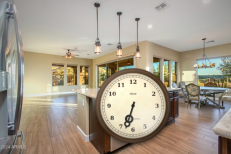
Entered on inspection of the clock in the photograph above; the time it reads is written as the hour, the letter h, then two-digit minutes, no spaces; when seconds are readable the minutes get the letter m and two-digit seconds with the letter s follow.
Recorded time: 6h33
